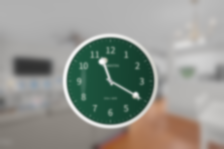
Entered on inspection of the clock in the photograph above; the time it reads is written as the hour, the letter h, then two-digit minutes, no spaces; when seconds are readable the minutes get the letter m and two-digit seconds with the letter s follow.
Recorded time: 11h20
